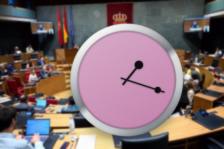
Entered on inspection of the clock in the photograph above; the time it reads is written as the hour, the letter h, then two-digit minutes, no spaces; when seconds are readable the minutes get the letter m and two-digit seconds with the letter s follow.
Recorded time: 1h18
